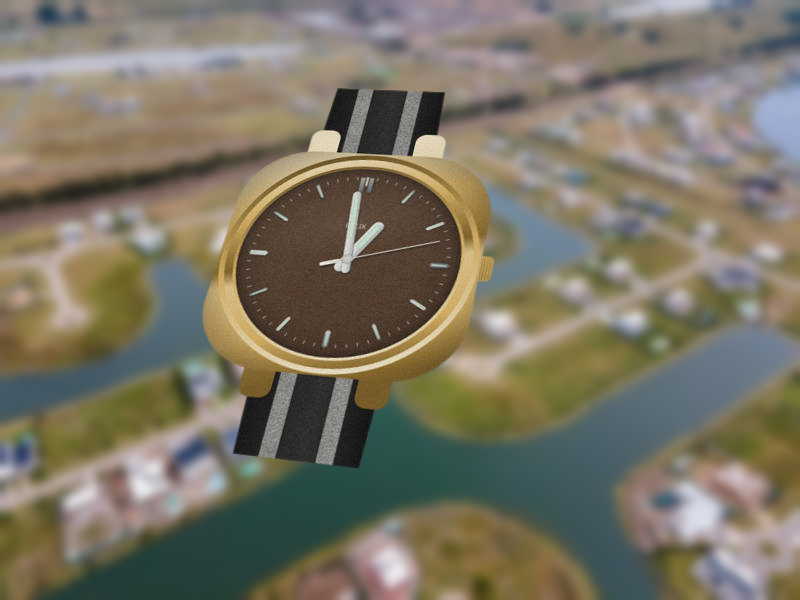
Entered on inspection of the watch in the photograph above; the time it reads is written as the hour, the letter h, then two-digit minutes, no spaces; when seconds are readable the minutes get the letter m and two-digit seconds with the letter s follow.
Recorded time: 12h59m12s
